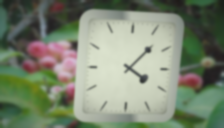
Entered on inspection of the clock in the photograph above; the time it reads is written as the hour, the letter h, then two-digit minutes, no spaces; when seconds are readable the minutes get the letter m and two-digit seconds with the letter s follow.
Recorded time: 4h07
